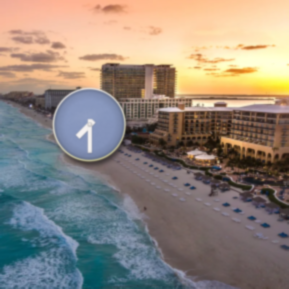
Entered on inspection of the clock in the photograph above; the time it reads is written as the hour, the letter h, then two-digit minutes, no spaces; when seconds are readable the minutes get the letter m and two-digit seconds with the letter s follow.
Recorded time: 7h30
